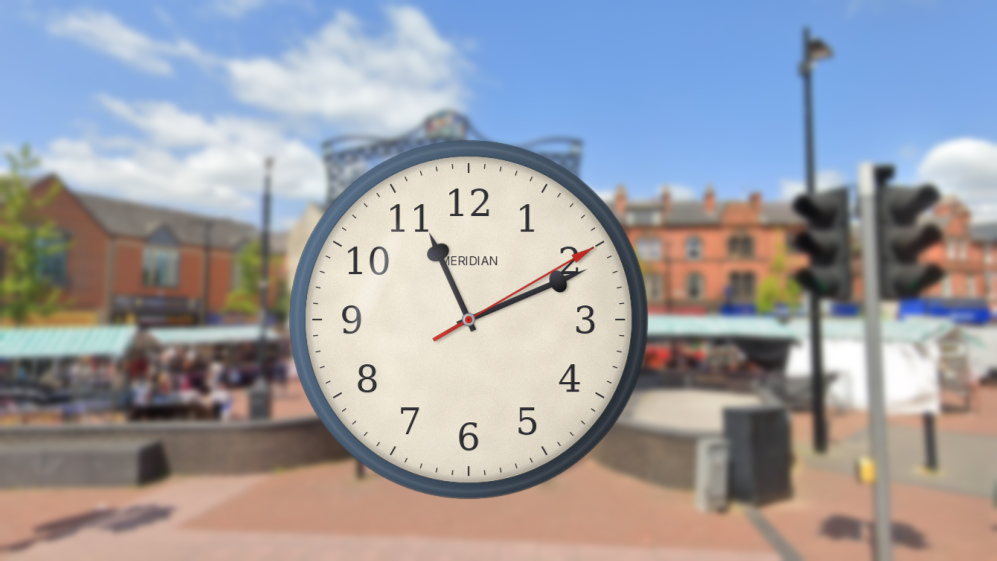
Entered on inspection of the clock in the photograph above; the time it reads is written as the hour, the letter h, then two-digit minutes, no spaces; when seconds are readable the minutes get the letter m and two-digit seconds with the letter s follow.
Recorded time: 11h11m10s
